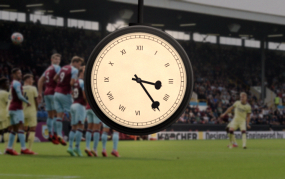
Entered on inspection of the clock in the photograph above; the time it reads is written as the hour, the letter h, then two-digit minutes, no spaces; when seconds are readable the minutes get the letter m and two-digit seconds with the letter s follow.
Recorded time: 3h24
